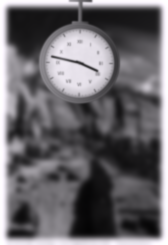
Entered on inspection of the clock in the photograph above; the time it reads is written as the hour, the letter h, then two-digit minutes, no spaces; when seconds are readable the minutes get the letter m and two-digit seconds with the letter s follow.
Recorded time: 3h47
